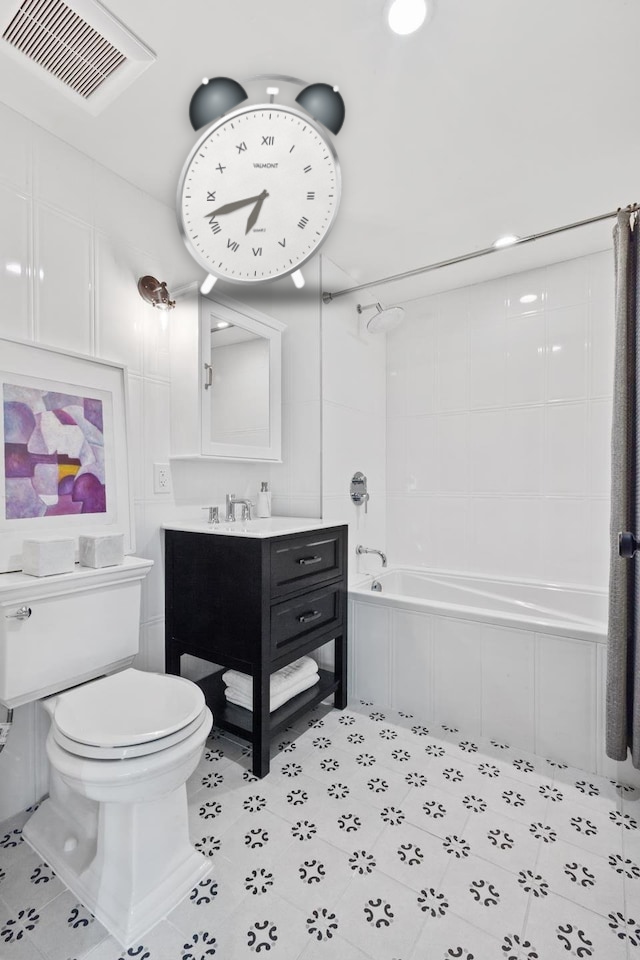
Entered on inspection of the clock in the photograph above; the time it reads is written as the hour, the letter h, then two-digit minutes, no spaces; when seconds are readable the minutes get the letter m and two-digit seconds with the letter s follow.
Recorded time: 6h42
